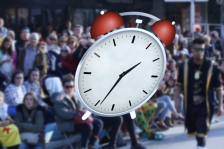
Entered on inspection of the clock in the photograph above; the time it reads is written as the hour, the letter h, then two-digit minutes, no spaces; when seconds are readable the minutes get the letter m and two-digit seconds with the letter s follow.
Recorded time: 1h34
